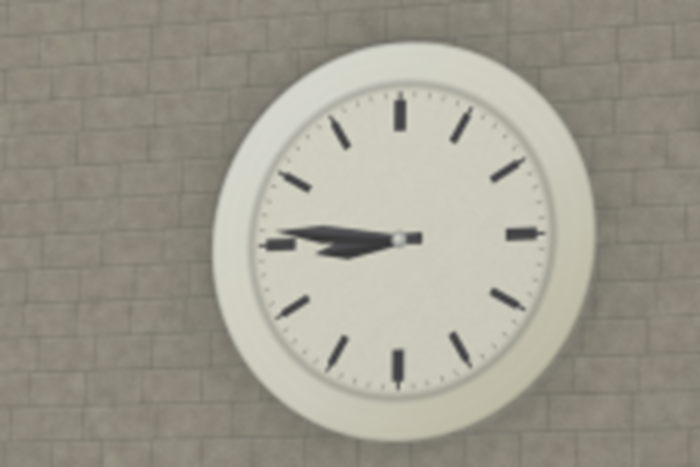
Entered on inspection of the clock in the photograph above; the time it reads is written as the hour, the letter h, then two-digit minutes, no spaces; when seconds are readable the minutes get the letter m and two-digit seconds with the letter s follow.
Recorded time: 8h46
